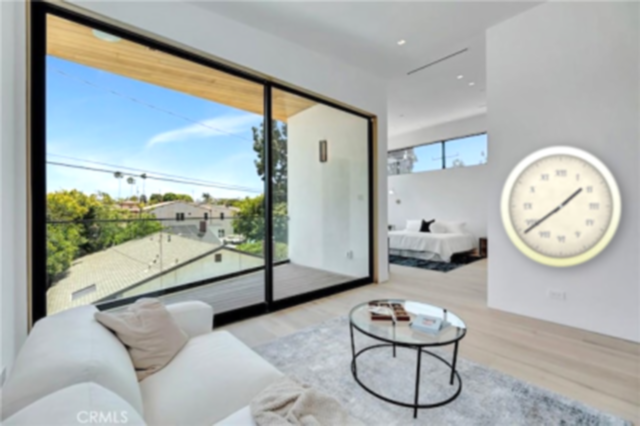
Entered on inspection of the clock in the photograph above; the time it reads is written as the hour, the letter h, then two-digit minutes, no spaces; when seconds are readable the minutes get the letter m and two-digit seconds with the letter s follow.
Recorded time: 1h39
